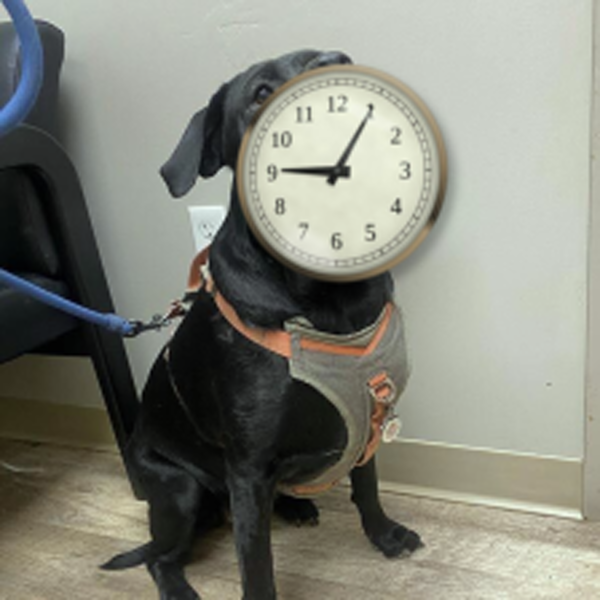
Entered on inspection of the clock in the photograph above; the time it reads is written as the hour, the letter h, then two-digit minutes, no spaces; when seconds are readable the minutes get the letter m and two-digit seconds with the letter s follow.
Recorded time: 9h05
